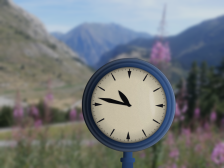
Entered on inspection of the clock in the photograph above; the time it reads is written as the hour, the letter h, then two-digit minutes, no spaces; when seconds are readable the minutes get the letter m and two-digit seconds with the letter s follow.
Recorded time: 10h47
